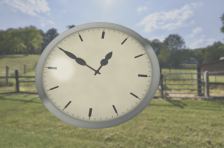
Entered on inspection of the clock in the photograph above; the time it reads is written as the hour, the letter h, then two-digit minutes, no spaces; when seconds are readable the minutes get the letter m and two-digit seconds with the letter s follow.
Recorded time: 12h50
